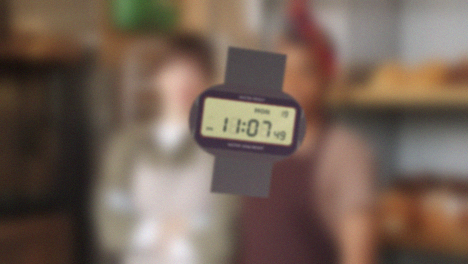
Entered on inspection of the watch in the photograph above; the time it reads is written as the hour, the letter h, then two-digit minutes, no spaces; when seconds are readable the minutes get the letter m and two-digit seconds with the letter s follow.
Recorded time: 11h07
